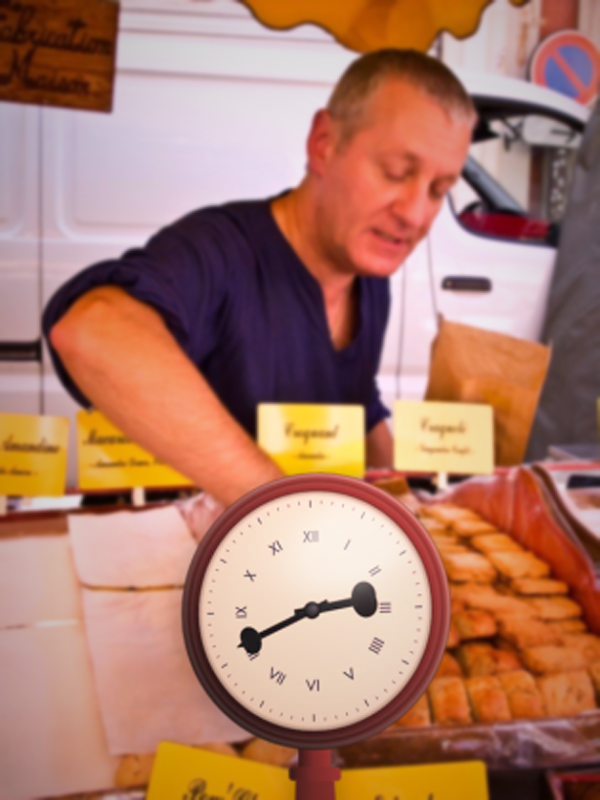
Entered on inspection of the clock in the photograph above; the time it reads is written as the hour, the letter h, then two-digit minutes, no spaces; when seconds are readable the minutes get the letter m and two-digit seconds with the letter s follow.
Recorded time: 2h41
